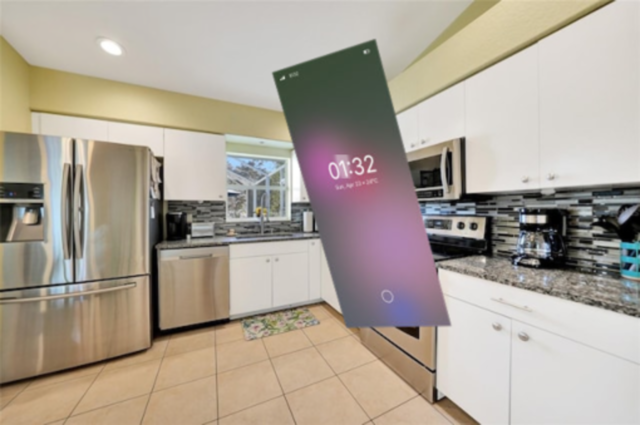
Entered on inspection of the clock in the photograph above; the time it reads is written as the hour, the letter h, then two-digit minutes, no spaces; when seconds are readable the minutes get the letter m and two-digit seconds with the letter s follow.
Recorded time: 1h32
